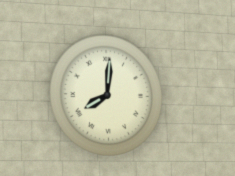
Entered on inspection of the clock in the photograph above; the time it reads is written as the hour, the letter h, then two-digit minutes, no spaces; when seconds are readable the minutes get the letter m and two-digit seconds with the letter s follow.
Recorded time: 8h01
